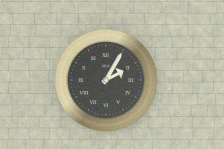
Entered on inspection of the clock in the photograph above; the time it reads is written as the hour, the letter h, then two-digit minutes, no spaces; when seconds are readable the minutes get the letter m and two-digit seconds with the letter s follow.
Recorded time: 2h05
